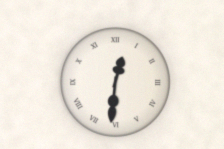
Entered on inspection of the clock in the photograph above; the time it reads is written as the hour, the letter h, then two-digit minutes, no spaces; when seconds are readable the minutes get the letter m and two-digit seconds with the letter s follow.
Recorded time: 12h31
